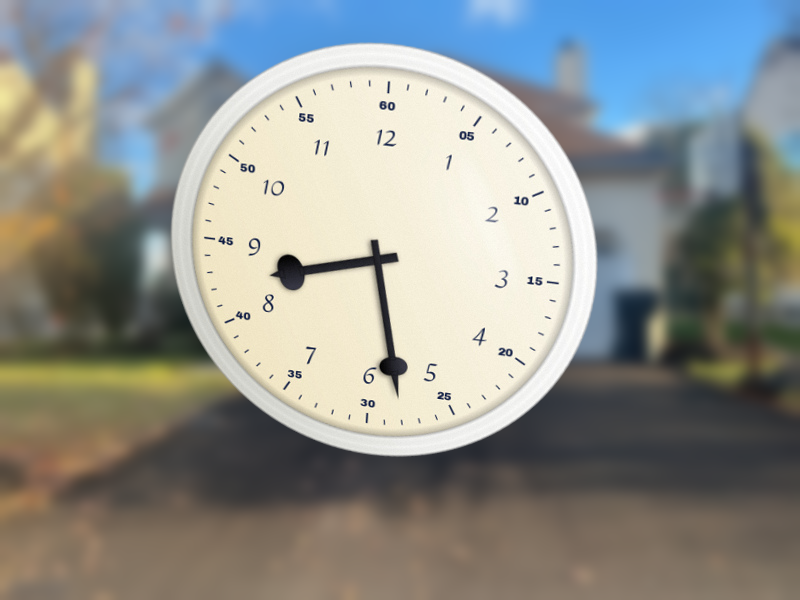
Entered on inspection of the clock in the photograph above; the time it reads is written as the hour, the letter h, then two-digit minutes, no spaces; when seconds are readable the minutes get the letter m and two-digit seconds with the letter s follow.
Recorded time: 8h28
